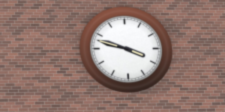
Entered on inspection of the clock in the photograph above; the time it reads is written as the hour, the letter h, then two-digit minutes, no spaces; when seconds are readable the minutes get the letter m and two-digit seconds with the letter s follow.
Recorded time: 3h48
